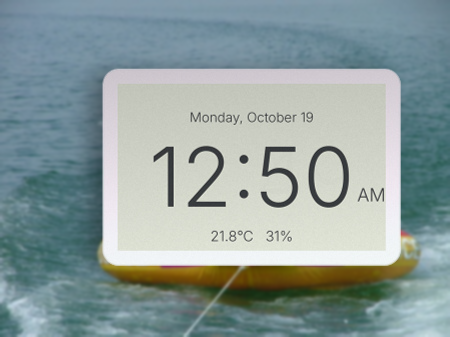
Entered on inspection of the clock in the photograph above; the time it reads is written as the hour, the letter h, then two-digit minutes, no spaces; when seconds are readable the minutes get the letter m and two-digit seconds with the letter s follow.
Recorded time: 12h50
